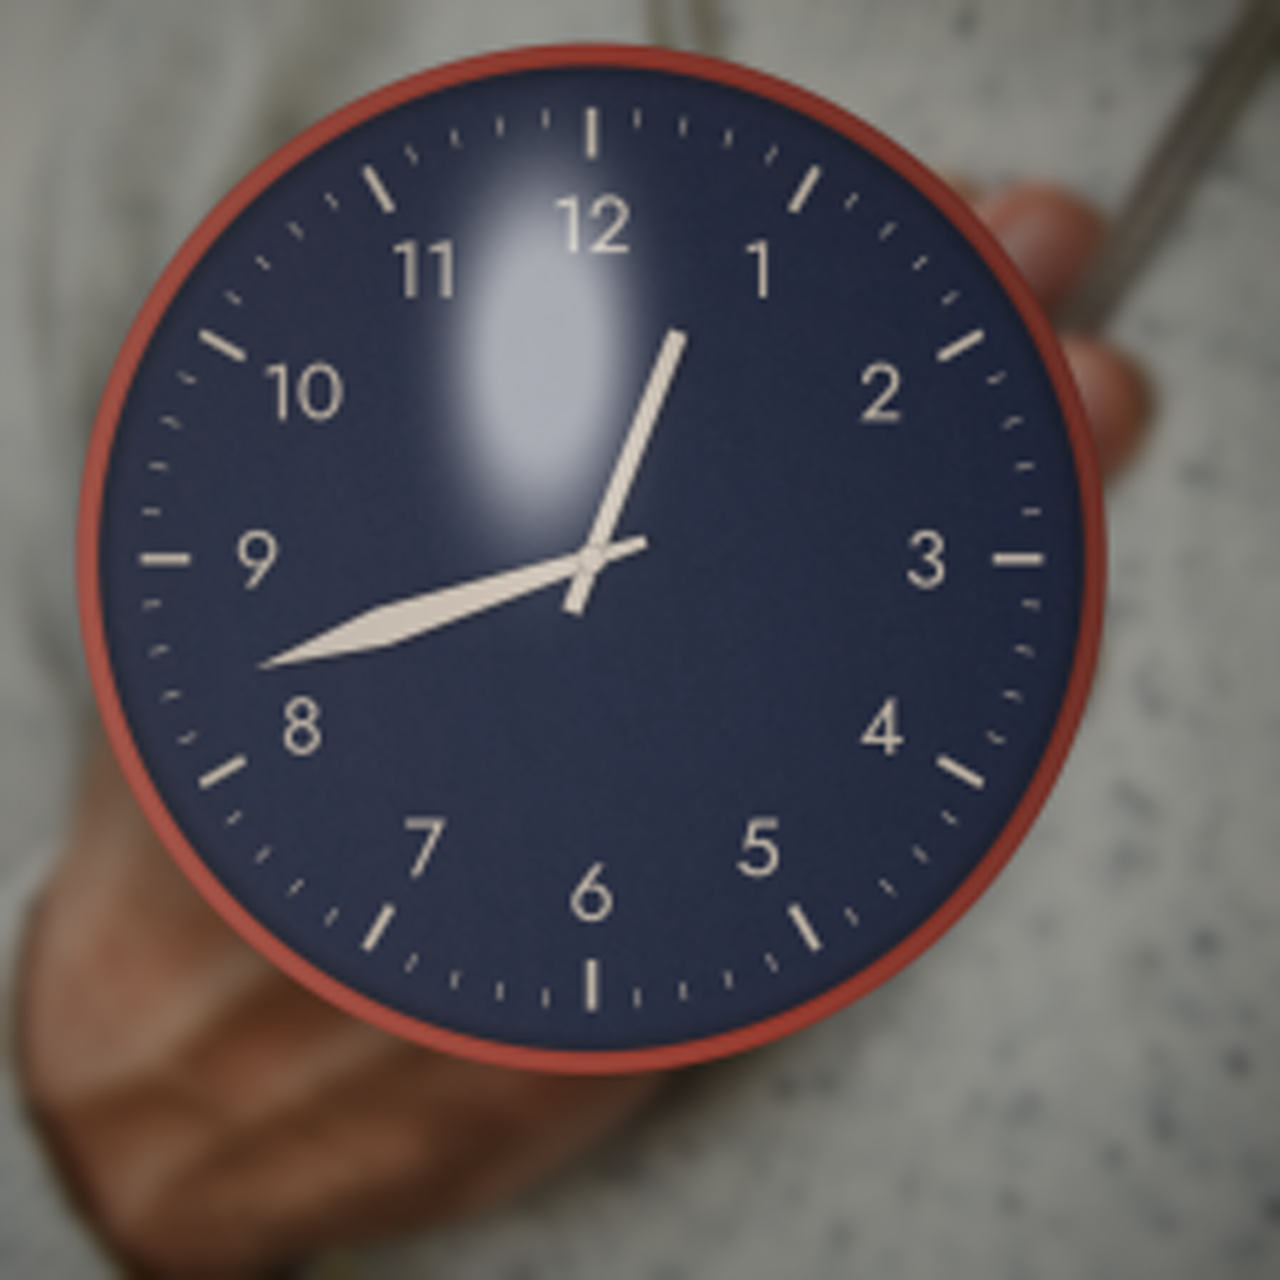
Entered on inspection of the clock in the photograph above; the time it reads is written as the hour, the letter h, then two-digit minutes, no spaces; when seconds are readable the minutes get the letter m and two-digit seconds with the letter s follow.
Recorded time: 12h42
